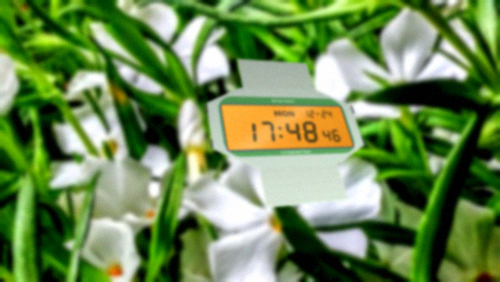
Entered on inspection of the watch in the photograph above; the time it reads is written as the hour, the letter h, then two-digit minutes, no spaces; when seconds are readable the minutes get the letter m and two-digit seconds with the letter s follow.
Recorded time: 17h48m46s
